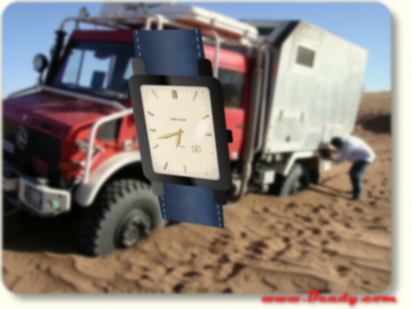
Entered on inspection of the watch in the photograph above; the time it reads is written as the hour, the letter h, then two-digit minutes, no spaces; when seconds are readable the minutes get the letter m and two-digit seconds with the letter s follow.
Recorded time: 6h42
